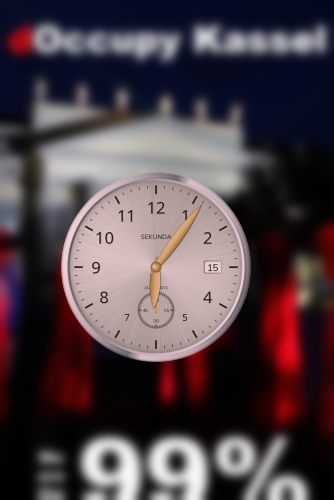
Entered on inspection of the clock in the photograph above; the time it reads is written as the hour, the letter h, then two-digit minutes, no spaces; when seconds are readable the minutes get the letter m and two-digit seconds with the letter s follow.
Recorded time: 6h06
